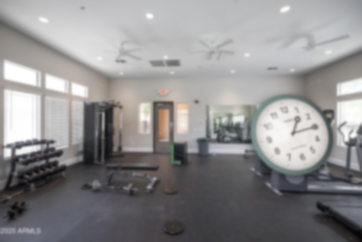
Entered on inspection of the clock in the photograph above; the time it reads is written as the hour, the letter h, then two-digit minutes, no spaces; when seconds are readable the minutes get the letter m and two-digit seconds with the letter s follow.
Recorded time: 1h15
